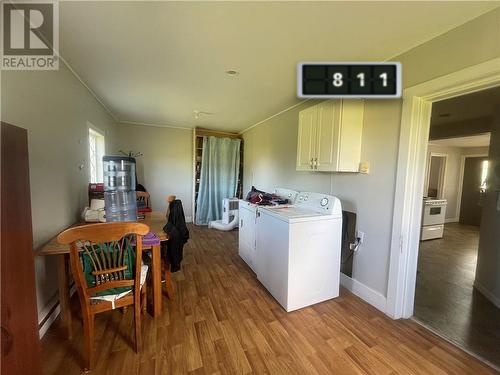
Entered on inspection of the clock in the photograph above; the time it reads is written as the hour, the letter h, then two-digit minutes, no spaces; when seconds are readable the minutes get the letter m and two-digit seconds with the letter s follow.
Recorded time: 8h11
